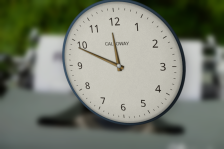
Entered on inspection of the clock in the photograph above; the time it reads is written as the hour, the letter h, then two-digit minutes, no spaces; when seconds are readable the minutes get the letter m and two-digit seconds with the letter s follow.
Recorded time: 11h49
